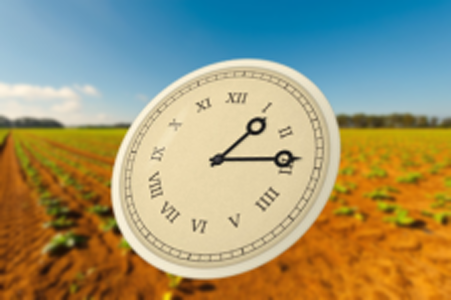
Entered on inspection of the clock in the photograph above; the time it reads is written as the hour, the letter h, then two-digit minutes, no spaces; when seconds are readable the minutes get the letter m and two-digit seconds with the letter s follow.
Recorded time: 1h14
